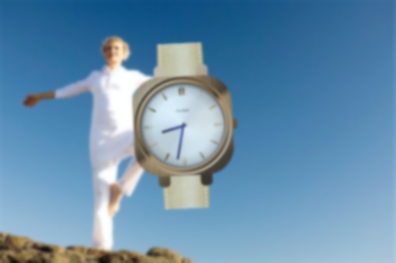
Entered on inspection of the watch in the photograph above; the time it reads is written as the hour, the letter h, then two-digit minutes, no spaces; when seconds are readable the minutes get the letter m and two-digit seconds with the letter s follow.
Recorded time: 8h32
